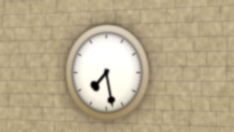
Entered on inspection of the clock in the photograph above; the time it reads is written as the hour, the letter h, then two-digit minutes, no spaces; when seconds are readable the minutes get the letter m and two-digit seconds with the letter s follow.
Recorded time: 7h28
